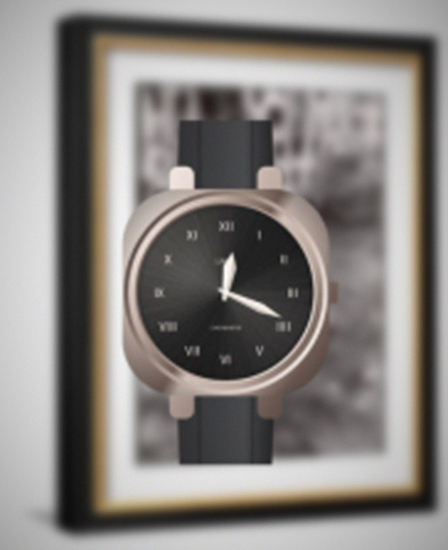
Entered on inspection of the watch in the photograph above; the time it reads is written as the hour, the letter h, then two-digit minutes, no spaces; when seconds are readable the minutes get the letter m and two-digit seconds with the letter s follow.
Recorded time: 12h19
